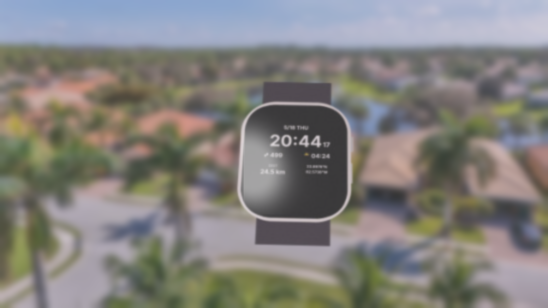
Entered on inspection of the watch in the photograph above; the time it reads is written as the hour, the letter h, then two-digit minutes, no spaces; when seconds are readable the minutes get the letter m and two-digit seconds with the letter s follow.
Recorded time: 20h44
